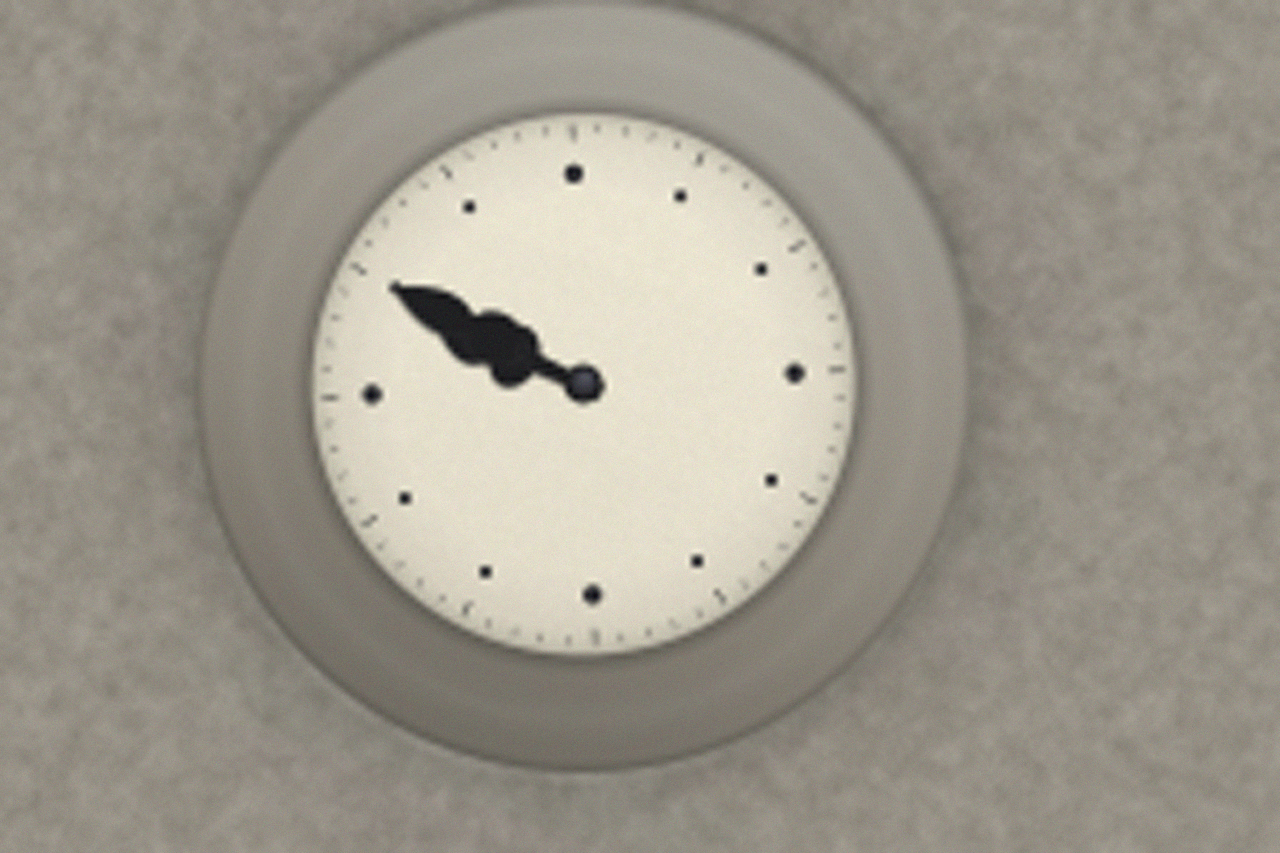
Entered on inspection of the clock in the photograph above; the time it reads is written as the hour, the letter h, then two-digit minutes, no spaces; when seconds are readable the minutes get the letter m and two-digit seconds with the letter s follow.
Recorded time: 9h50
